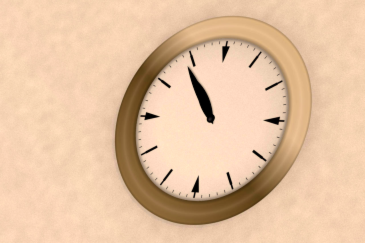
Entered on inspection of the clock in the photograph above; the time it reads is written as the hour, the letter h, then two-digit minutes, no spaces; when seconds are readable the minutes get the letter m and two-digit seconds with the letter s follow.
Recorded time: 10h54
